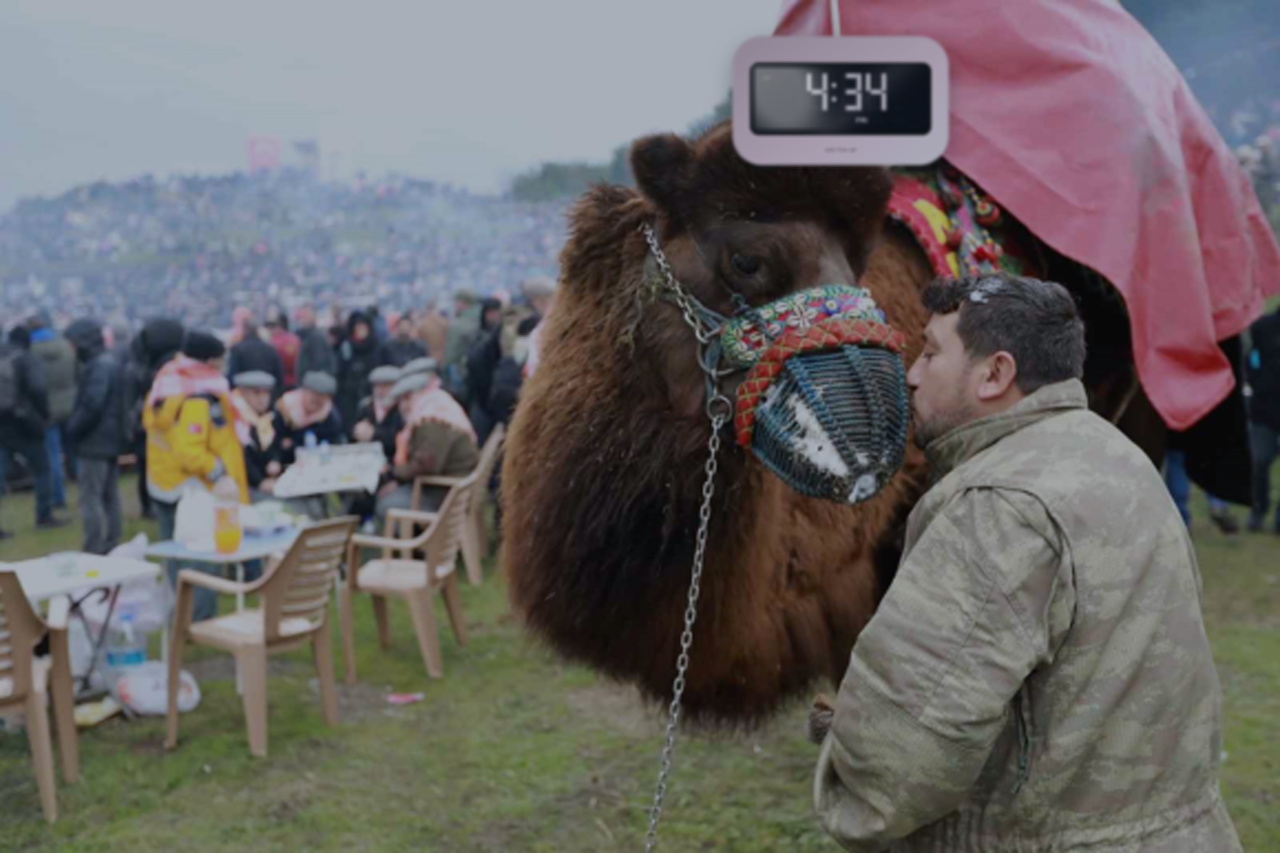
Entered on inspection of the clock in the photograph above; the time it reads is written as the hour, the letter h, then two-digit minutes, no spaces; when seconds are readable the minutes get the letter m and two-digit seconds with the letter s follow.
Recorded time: 4h34
